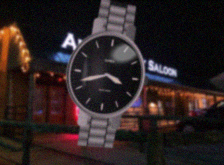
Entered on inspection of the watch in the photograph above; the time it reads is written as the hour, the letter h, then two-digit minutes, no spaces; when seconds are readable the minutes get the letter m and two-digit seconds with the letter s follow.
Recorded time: 3h42
